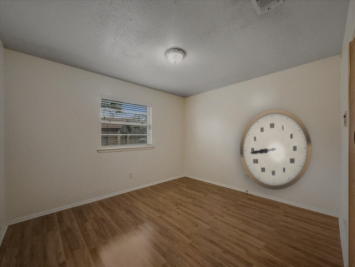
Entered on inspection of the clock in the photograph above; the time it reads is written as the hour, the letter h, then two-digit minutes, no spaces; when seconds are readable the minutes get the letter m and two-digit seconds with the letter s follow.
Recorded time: 8h44
